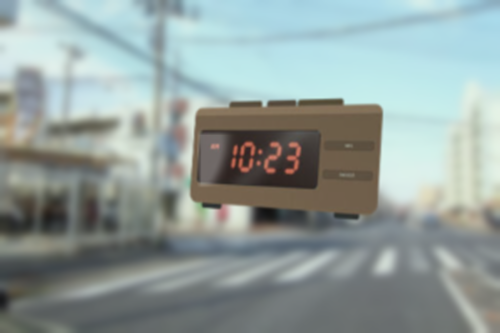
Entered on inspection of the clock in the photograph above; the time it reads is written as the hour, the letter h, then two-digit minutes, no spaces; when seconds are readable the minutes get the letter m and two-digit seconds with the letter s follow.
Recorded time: 10h23
